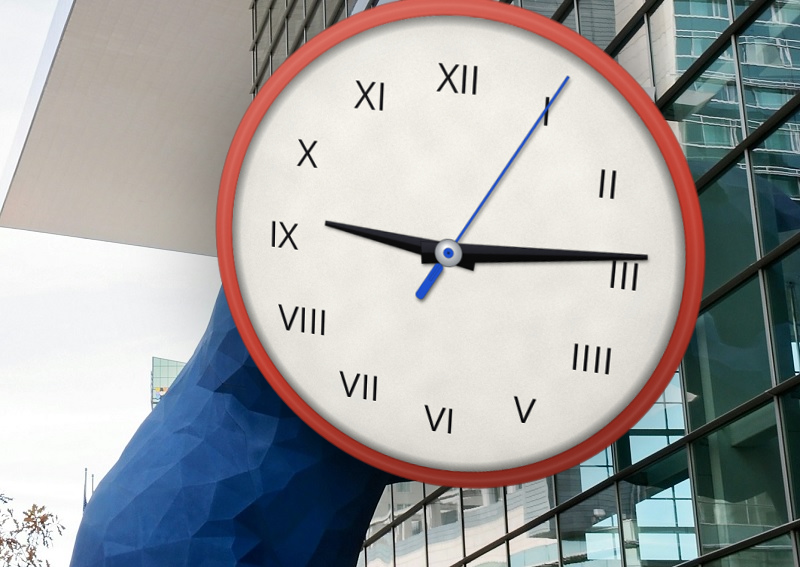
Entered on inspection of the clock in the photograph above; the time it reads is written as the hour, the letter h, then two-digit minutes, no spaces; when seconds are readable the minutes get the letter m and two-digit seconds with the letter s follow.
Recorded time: 9h14m05s
